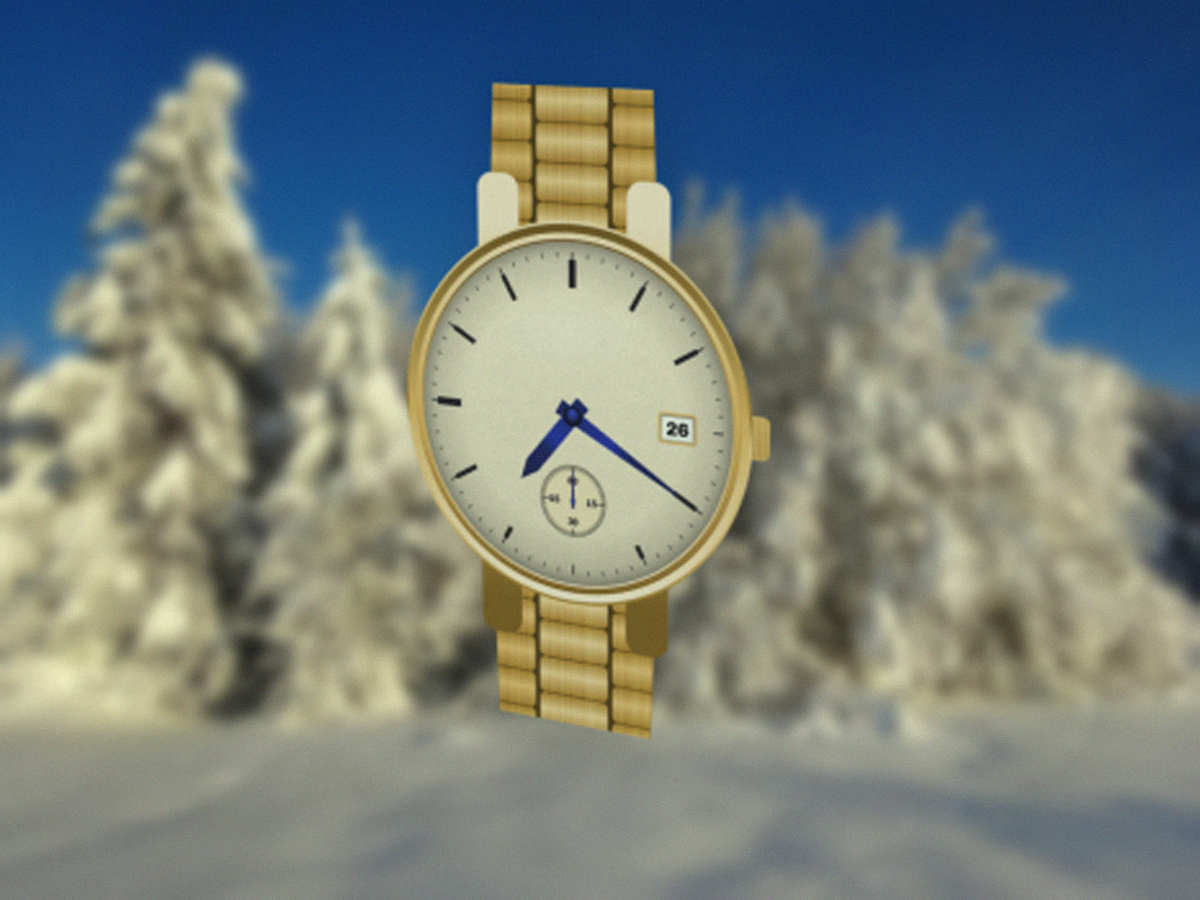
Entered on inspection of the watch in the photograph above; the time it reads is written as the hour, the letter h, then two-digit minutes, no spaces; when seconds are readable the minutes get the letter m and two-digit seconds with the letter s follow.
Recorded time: 7h20
